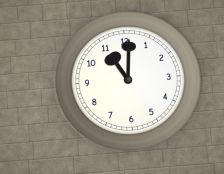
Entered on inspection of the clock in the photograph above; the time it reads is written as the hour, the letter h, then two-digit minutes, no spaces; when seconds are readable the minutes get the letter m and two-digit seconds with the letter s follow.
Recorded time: 11h01
